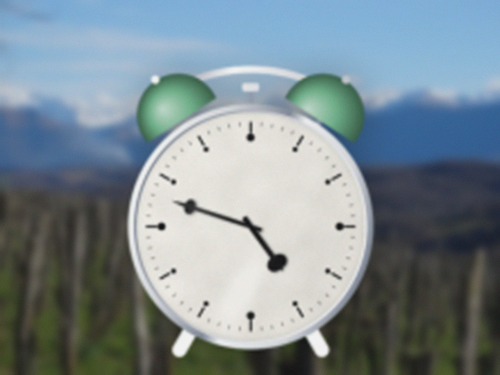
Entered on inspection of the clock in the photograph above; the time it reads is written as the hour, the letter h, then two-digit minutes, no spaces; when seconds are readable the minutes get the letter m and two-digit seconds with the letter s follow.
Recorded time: 4h48
